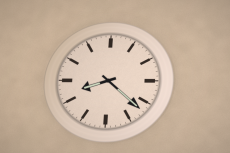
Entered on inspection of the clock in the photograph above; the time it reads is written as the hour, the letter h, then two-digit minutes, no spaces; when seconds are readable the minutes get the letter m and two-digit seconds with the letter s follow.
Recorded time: 8h22
